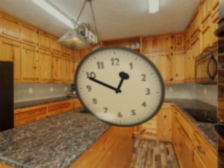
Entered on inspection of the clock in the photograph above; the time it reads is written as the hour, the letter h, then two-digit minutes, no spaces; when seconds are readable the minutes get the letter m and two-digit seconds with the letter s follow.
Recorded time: 12h49
